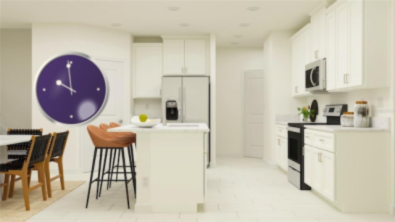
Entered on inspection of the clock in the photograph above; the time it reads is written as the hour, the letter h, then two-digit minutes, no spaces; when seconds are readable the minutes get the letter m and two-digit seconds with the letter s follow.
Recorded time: 9h59
